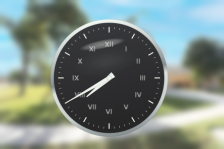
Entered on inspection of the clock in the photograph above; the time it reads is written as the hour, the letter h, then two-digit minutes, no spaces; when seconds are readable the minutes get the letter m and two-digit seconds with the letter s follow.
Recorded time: 7h40
